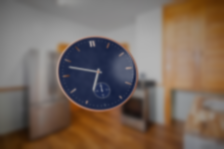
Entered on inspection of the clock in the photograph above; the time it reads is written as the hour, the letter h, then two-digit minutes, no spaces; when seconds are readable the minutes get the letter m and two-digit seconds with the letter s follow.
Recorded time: 6h48
